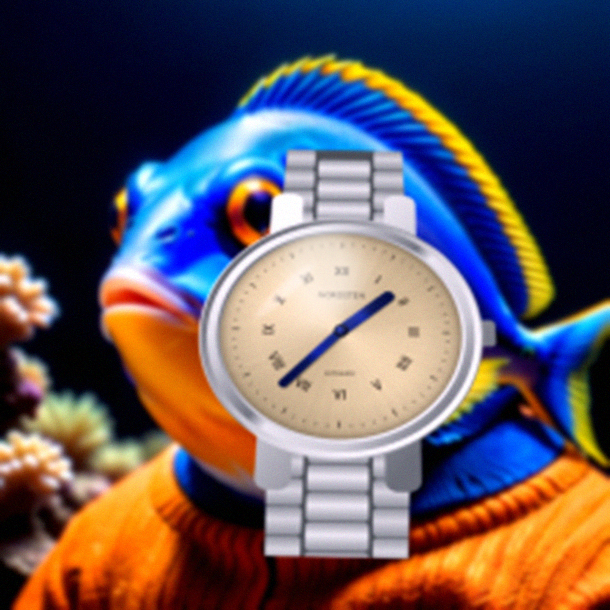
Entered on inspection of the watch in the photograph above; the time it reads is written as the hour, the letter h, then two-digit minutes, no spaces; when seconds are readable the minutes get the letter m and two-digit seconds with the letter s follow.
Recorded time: 1h37
